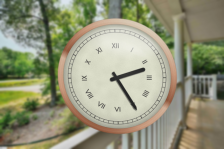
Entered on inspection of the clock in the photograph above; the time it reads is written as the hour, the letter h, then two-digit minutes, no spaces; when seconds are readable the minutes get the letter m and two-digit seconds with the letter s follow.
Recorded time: 2h25
